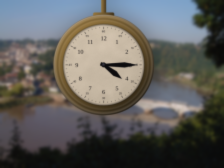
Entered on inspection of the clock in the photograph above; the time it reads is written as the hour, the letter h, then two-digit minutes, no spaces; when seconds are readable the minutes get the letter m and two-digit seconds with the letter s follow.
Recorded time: 4h15
